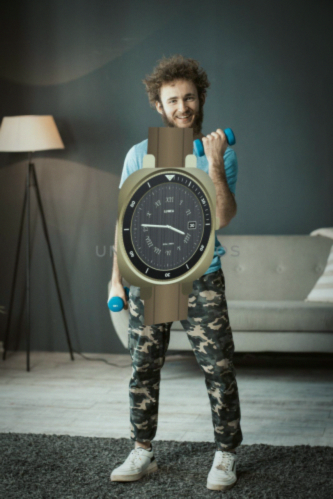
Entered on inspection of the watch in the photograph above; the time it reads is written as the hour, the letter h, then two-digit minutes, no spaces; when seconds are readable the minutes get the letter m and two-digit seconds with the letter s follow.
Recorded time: 3h46
